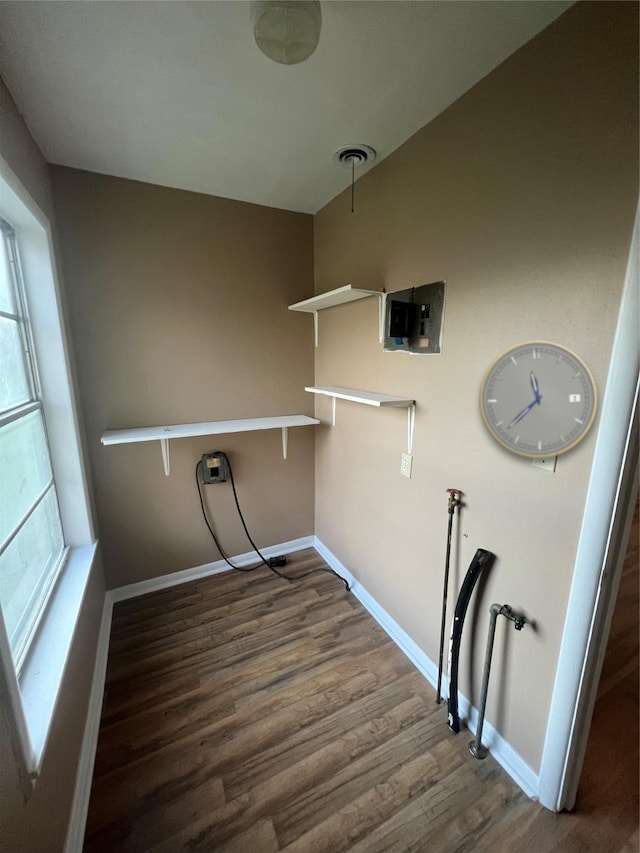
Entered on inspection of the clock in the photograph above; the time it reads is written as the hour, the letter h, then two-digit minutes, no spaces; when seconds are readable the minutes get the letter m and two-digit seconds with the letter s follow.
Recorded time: 11h38
